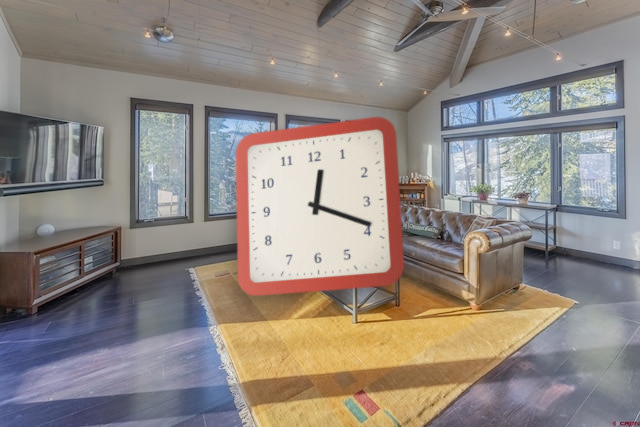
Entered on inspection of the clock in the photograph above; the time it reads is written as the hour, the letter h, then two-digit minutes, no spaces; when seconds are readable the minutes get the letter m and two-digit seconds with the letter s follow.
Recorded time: 12h19
